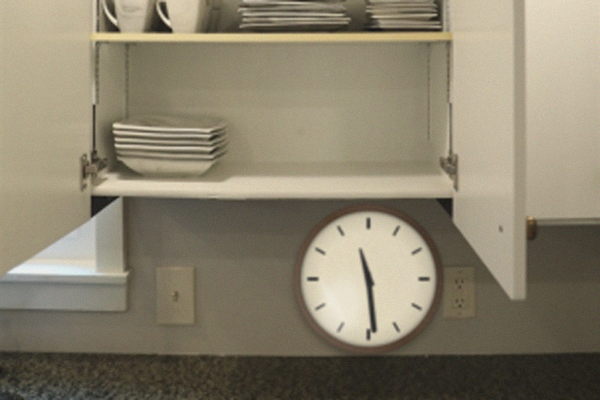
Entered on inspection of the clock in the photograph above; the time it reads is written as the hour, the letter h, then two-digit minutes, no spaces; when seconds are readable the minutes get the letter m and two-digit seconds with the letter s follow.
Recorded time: 11h29
